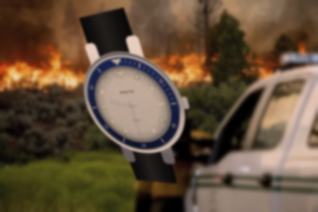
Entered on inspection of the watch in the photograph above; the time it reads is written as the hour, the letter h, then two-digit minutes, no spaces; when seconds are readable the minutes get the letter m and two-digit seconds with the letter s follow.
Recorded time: 9h30
